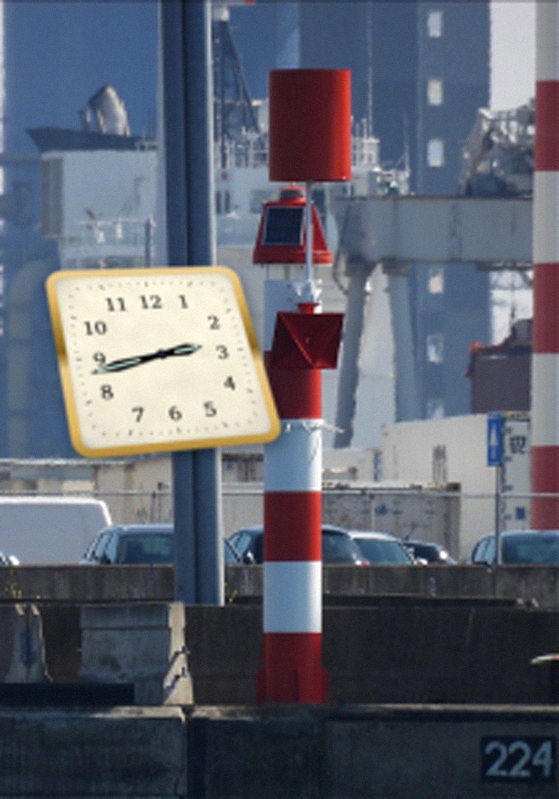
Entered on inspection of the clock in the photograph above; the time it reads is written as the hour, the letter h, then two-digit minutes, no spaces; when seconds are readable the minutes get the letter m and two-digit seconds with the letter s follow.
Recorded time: 2h43
